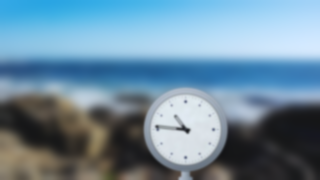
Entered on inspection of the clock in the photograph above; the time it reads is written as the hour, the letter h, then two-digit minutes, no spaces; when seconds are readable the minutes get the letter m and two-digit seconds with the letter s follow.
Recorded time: 10h46
